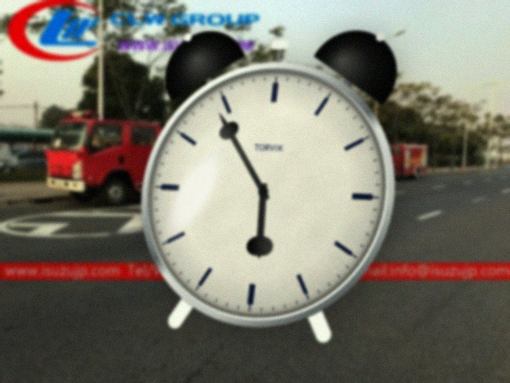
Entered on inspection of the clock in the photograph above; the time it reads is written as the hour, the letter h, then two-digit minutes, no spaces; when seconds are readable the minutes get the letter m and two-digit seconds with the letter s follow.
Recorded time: 5h54
